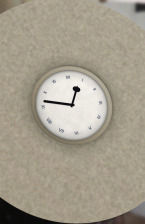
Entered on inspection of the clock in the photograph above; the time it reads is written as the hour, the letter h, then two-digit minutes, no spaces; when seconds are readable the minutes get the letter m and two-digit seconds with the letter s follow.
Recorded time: 12h47
